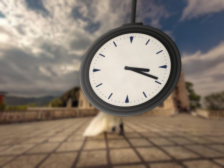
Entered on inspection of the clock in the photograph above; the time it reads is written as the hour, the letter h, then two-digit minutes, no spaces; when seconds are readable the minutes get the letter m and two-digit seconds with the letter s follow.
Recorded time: 3h19
